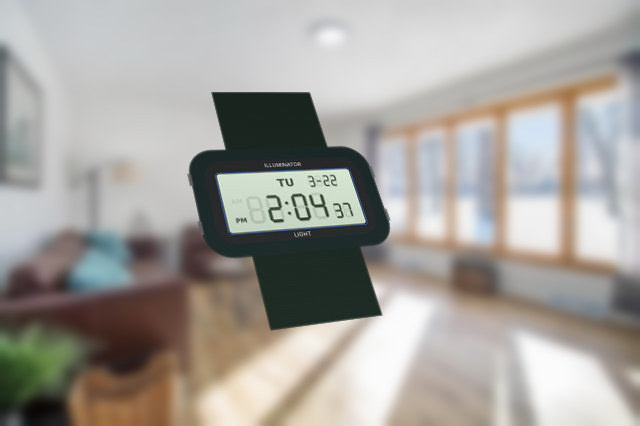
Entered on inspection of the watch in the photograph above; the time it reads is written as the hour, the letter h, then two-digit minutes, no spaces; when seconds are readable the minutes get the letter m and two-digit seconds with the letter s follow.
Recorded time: 2h04m37s
